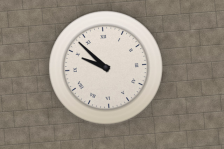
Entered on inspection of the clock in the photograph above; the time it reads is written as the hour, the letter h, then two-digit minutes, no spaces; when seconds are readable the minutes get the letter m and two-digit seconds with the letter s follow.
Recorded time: 9h53
